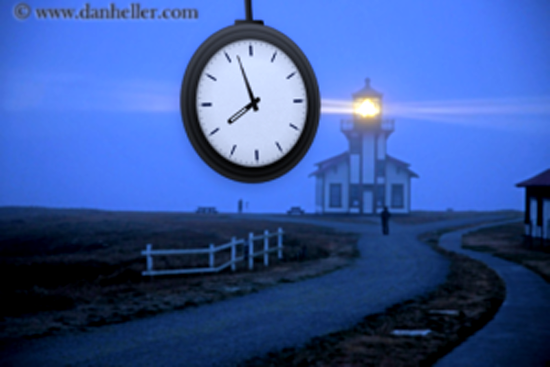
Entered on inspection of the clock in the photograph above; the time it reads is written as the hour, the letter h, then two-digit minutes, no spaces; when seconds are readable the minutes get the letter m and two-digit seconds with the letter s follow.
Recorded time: 7h57
